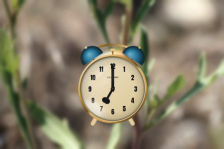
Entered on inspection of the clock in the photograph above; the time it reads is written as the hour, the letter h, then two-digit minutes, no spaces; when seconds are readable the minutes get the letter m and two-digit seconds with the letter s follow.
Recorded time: 7h00
